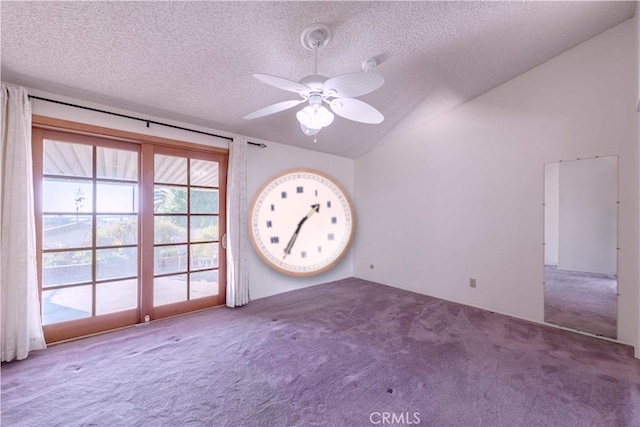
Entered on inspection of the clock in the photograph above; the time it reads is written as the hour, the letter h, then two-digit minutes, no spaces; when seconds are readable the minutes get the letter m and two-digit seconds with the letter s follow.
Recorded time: 1h35
